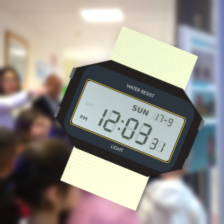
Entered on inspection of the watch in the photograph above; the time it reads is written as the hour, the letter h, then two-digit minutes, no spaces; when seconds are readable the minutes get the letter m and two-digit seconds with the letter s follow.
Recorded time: 12h03m31s
